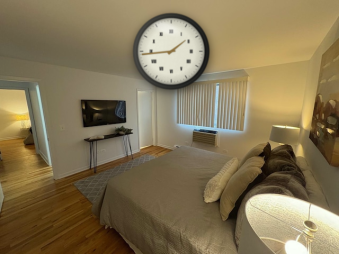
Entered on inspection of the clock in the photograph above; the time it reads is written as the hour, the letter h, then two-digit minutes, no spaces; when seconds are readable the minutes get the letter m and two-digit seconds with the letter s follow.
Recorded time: 1h44
